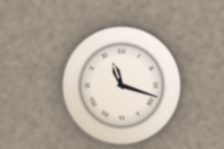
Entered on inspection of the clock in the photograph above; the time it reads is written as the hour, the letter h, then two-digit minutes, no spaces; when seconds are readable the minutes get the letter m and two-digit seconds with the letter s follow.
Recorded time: 11h18
